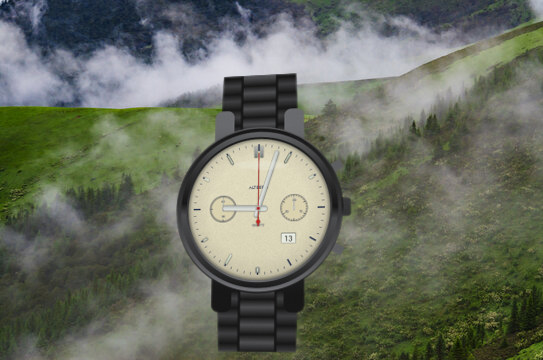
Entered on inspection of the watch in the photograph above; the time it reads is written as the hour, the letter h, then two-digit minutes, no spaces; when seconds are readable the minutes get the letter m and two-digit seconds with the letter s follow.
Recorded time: 9h03
